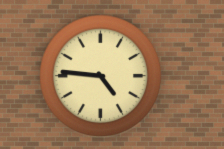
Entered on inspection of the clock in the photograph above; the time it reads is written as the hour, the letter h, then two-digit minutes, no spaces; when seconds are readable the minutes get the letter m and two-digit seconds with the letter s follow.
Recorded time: 4h46
